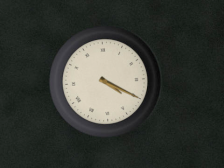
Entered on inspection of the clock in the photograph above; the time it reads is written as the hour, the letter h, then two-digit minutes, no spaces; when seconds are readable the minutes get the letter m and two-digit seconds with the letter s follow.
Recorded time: 4h20
